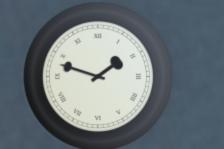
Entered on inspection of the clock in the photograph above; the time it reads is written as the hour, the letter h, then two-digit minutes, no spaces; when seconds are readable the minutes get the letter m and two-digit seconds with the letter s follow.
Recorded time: 1h48
